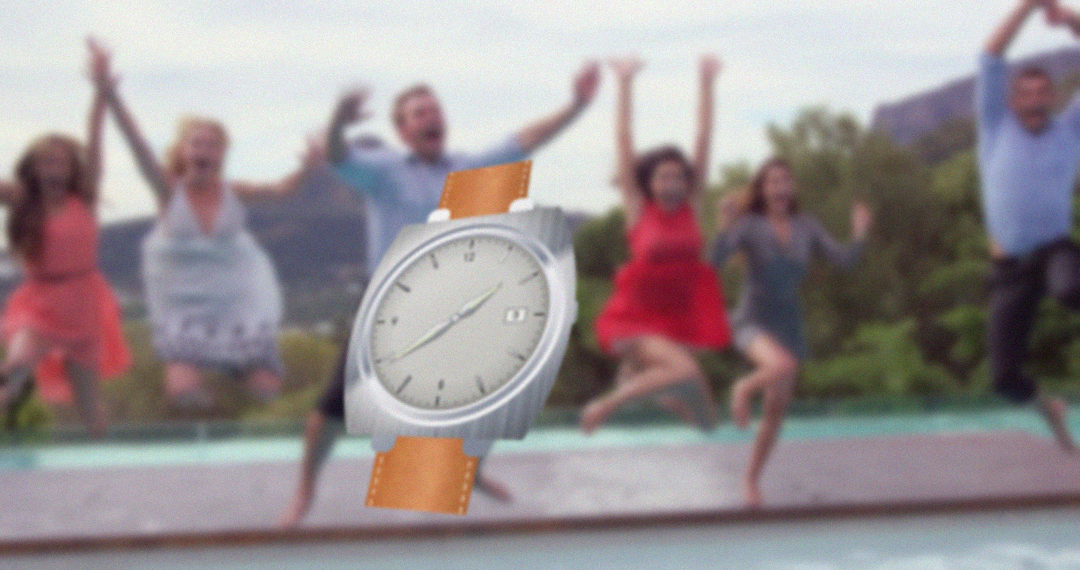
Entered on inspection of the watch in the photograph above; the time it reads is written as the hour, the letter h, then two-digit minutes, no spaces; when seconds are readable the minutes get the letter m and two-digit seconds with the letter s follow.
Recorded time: 1h39
